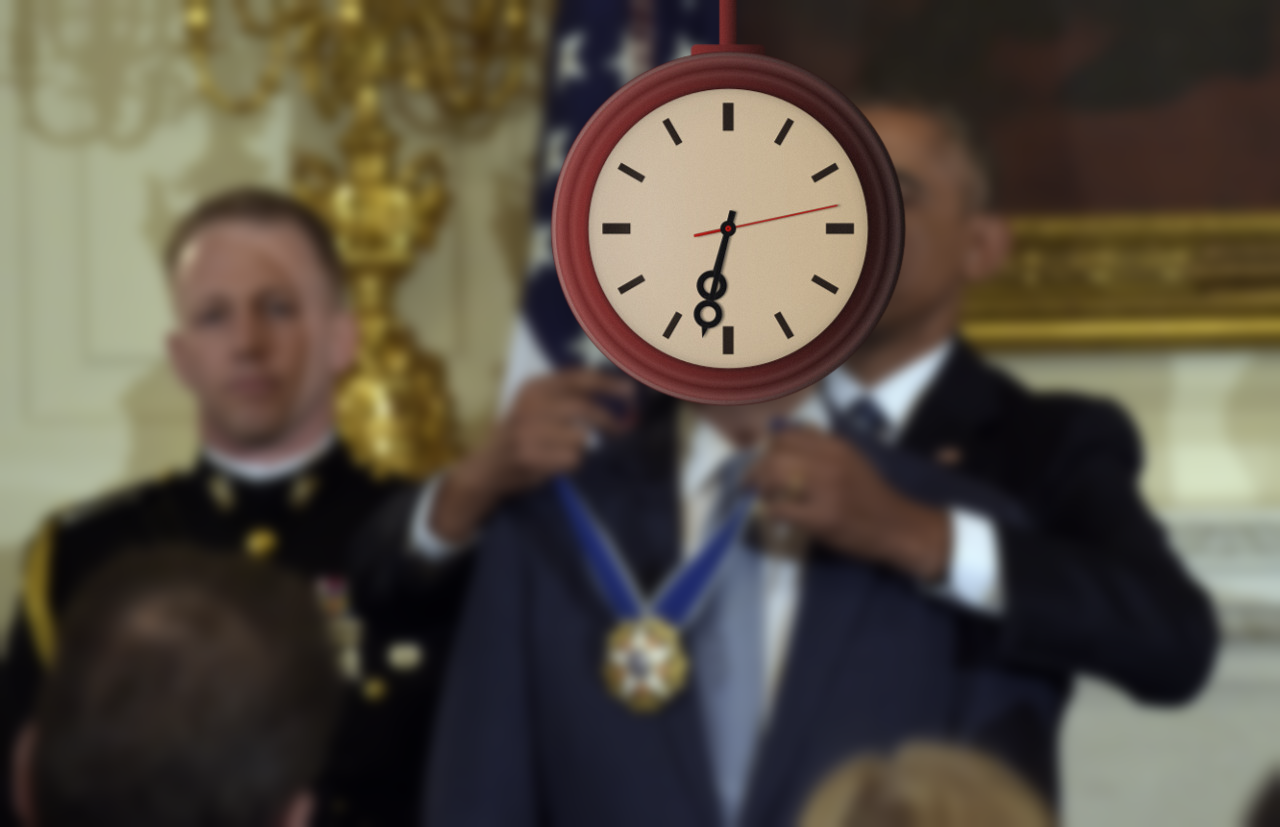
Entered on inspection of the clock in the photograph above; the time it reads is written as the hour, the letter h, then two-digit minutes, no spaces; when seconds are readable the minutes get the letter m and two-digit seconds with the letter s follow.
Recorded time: 6h32m13s
